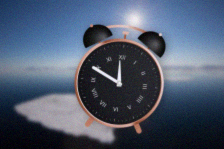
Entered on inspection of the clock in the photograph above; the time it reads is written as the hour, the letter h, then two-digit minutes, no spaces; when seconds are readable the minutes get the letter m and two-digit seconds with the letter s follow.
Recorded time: 11h49
